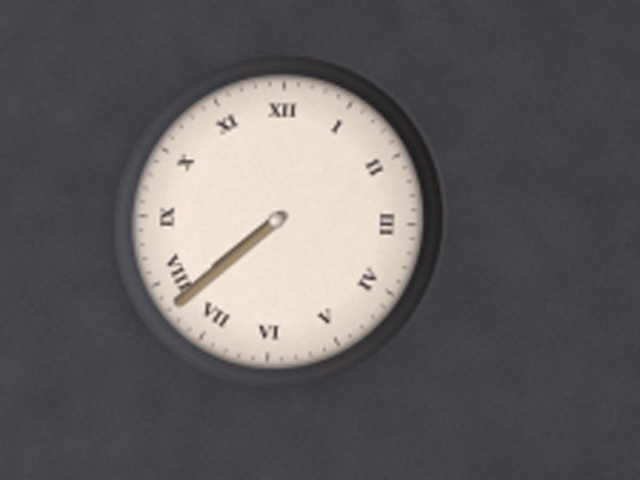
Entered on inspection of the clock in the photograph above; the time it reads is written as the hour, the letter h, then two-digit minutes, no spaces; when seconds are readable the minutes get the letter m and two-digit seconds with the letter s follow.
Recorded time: 7h38
